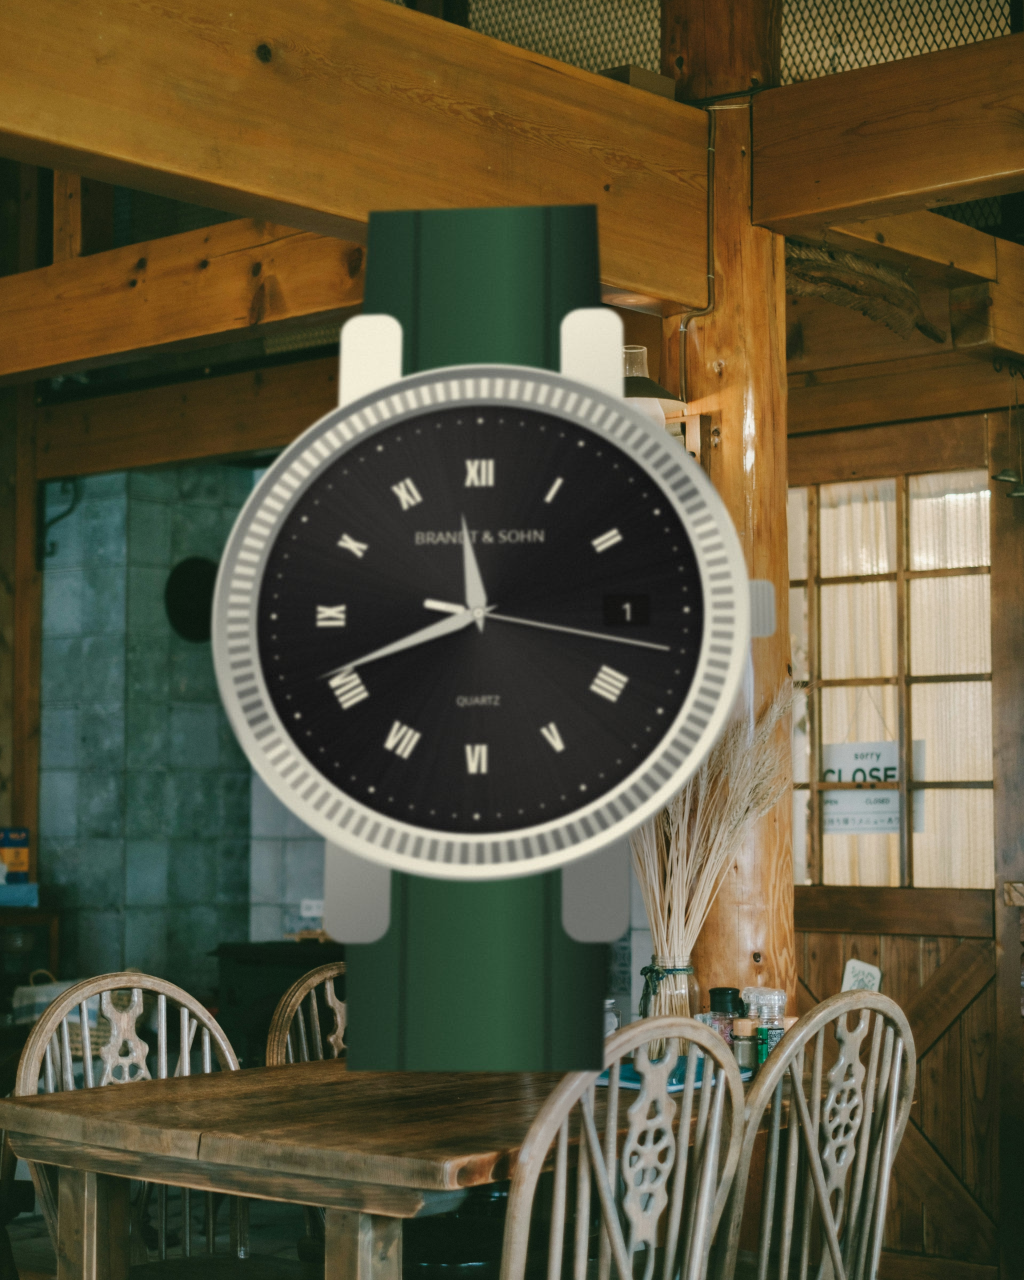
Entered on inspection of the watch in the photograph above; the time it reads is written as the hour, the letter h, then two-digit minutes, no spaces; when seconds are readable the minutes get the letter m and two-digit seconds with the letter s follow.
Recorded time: 11h41m17s
